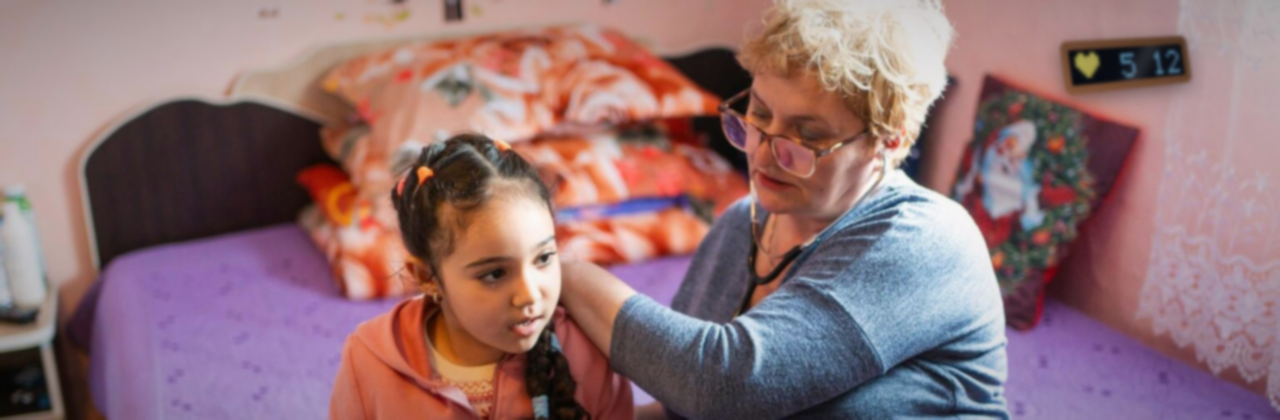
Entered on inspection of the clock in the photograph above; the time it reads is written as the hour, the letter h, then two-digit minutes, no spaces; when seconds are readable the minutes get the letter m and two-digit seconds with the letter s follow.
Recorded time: 5h12
